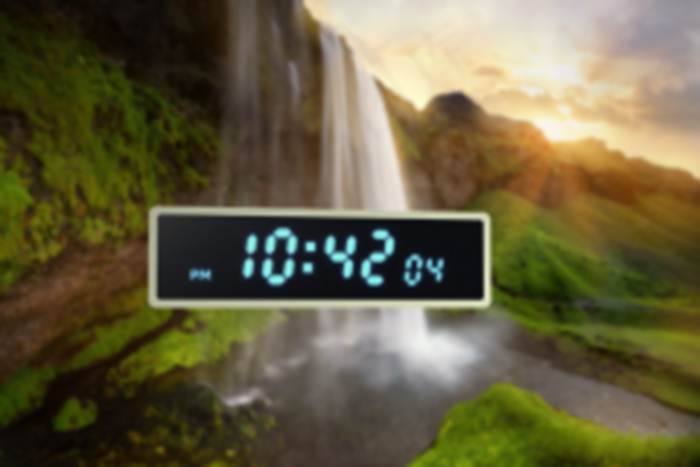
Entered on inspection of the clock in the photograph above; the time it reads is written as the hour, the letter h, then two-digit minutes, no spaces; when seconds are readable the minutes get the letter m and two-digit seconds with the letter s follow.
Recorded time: 10h42m04s
